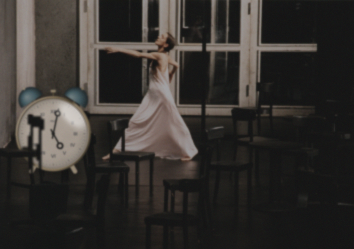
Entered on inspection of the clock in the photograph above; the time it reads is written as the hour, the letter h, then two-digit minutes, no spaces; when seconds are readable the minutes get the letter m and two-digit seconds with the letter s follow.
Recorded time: 5h02
